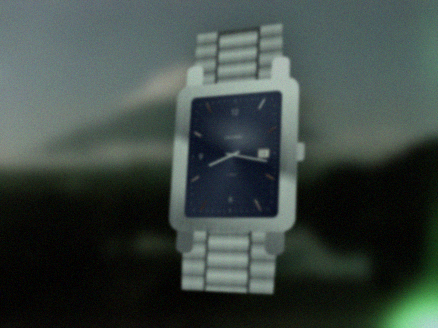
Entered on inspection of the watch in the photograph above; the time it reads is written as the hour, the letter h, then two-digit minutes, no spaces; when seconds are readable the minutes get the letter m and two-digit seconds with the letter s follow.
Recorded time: 8h17
